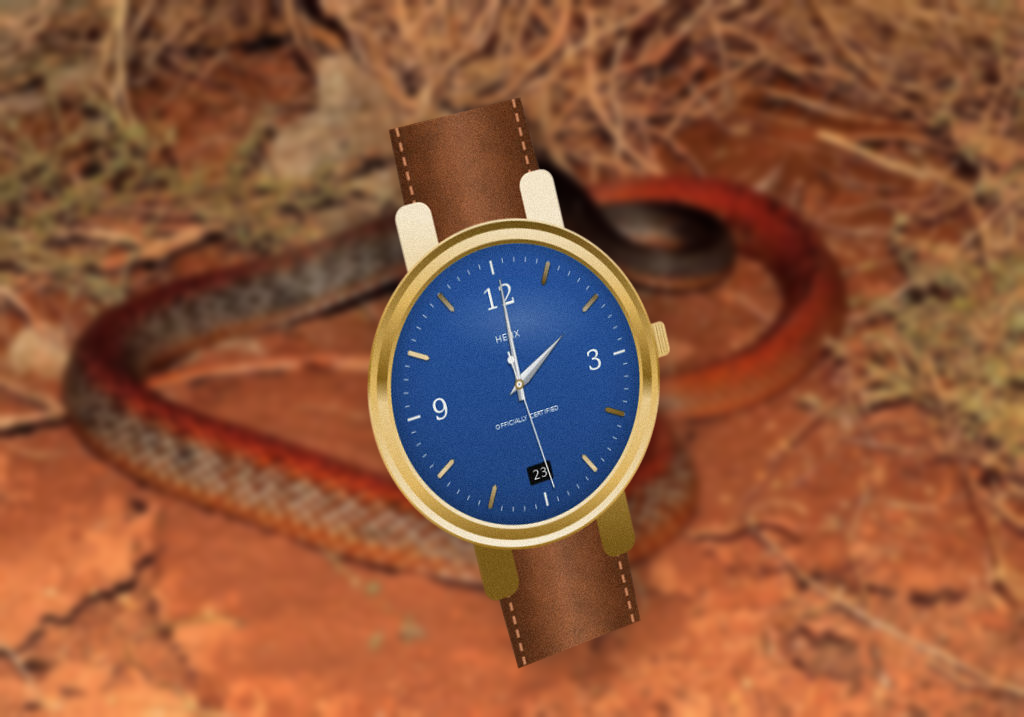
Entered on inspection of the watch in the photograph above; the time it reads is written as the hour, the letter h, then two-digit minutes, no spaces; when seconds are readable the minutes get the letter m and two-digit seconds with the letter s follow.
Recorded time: 2h00m29s
